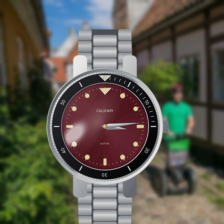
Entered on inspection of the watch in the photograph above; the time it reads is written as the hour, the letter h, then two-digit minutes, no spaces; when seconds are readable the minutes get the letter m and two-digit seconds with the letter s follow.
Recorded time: 3h14
